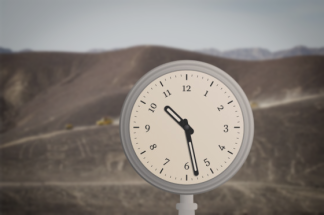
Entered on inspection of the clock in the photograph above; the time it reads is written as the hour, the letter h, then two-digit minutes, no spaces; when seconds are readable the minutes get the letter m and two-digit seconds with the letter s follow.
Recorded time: 10h28
